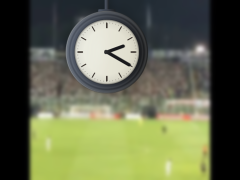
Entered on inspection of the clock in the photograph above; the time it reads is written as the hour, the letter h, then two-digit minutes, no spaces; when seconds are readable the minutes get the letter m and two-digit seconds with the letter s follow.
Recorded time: 2h20
